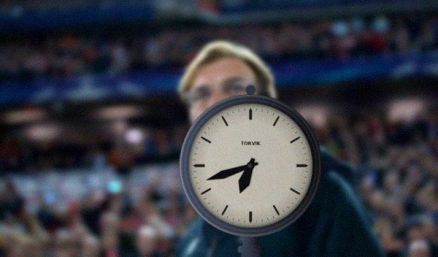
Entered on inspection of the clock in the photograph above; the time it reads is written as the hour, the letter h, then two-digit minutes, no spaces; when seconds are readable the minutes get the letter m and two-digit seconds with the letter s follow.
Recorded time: 6h42
